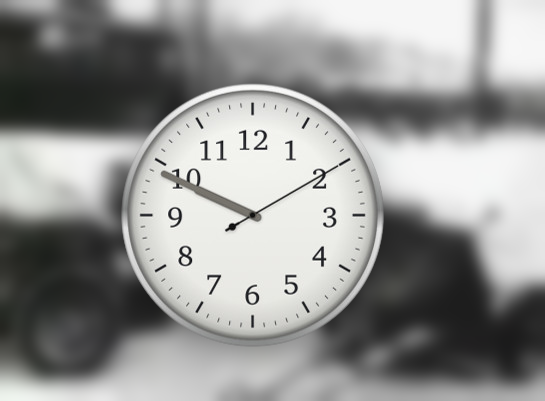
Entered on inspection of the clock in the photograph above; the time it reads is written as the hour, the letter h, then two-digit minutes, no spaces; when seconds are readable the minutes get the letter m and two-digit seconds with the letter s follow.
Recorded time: 9h49m10s
